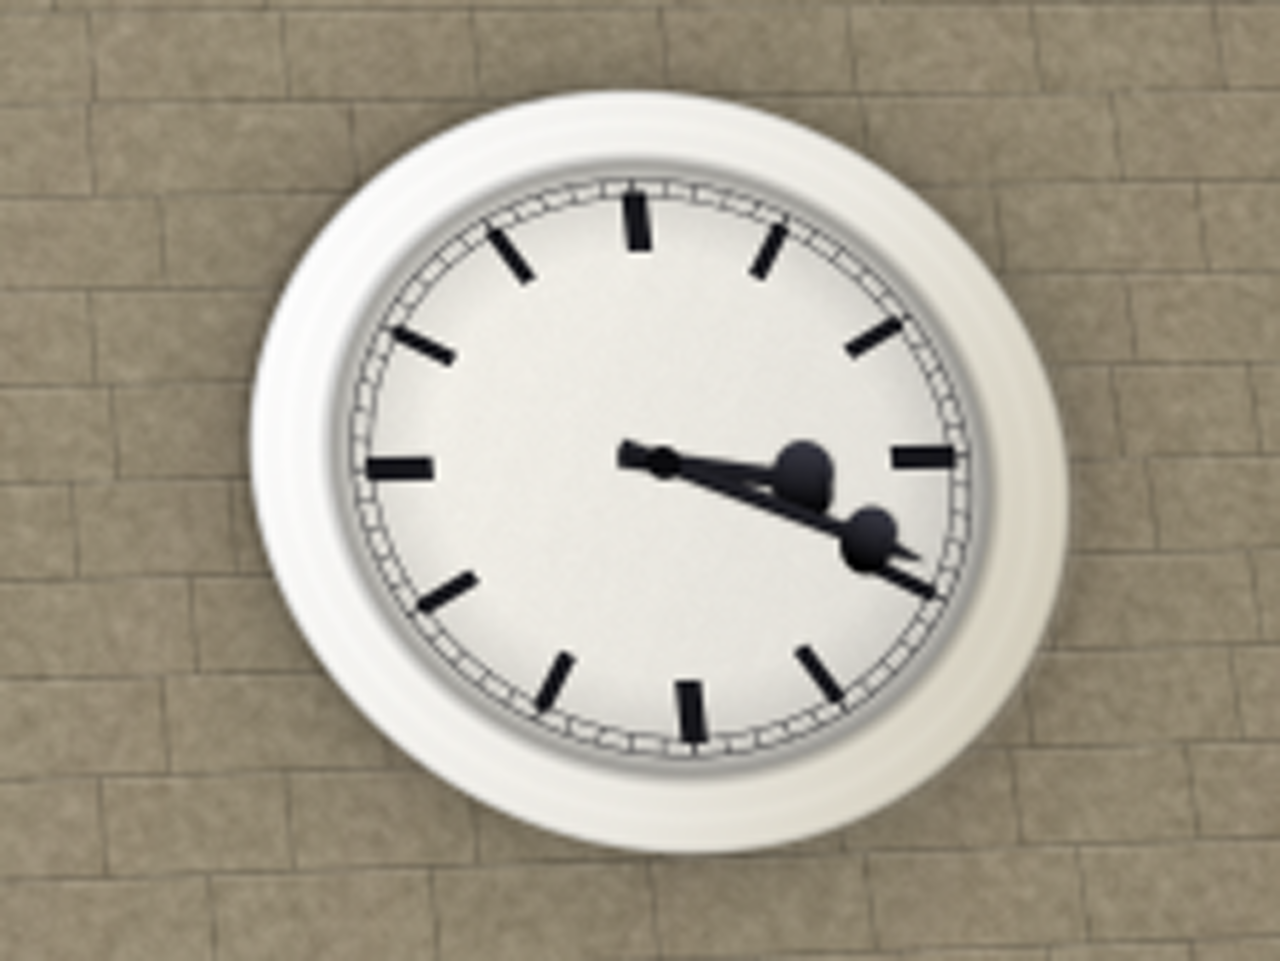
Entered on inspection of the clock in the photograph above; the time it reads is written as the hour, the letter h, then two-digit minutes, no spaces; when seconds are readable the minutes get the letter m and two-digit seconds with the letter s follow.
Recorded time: 3h19
